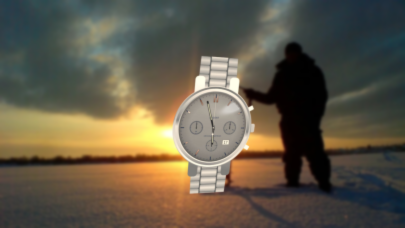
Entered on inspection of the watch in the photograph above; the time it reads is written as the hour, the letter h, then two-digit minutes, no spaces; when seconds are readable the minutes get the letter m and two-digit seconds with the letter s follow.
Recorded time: 5h57
